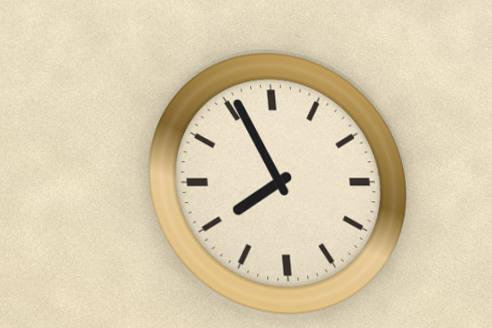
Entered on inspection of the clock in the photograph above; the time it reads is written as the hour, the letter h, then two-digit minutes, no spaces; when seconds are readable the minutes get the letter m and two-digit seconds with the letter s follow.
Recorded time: 7h56
